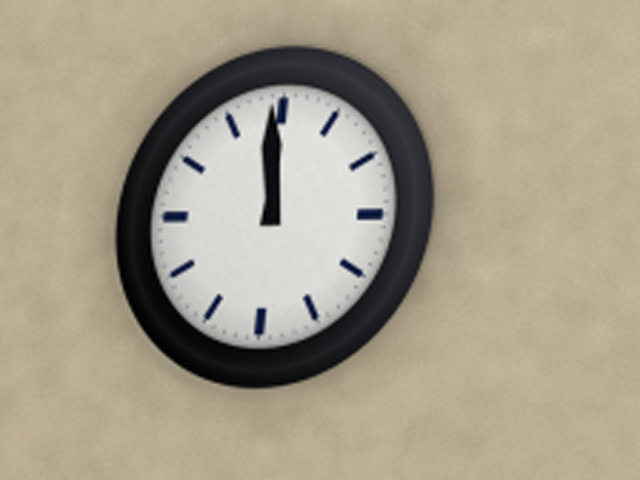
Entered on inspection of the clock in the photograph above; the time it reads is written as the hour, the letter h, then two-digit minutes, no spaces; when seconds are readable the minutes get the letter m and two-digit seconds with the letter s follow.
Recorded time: 11h59
